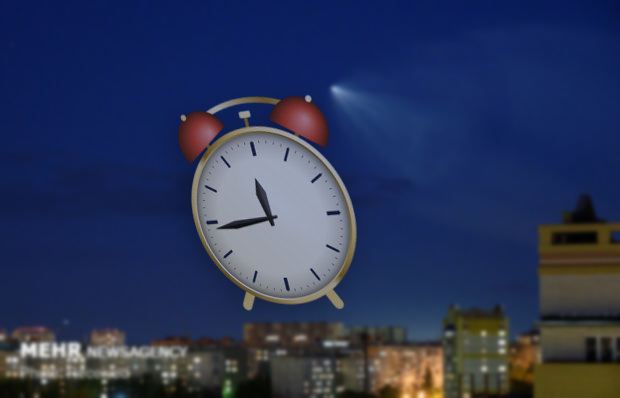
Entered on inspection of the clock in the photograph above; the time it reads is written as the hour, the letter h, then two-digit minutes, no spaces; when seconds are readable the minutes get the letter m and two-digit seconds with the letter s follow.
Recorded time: 11h44
